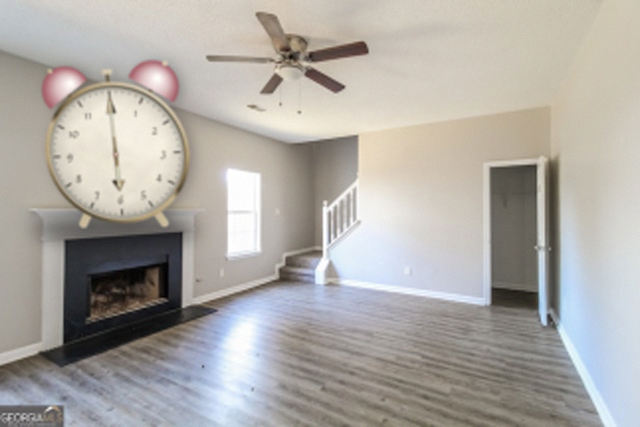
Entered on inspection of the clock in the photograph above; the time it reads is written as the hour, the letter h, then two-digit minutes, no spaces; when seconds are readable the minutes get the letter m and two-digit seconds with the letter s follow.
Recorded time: 6h00
